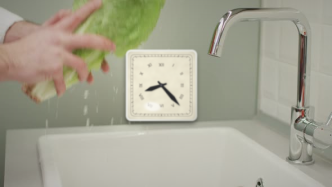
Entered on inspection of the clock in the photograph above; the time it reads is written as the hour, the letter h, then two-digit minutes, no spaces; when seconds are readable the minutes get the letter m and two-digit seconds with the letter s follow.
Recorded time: 8h23
